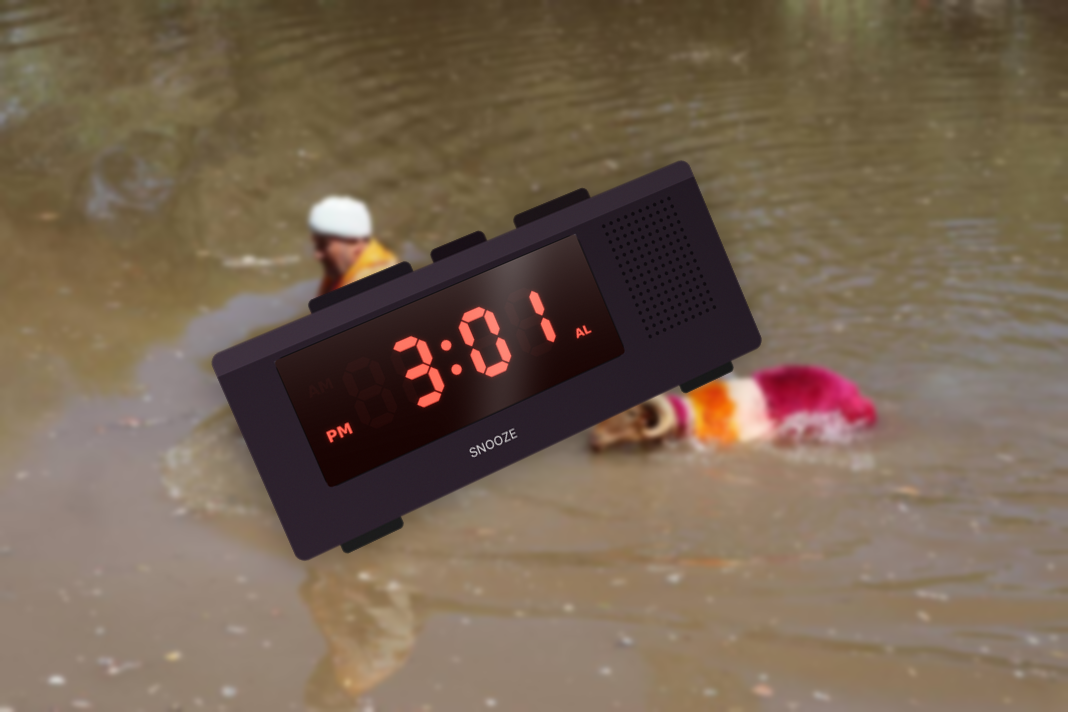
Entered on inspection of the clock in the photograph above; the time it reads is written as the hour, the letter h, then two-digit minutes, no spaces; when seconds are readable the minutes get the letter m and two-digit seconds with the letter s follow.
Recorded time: 3h01
